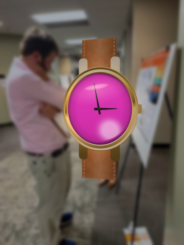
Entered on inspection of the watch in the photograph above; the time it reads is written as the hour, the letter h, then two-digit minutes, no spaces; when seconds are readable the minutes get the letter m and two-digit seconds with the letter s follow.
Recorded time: 2h58
